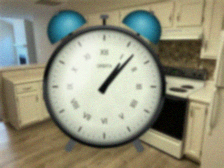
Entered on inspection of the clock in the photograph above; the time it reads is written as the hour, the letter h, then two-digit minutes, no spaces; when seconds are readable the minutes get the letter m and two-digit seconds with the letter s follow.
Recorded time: 1h07
